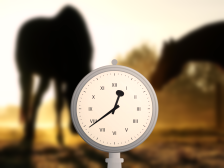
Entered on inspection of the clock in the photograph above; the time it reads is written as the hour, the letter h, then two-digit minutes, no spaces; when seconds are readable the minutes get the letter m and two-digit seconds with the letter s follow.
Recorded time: 12h39
